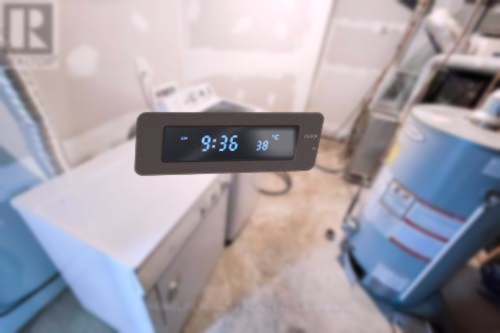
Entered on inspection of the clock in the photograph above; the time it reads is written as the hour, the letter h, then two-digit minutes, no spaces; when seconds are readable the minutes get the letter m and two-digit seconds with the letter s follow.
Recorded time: 9h36
